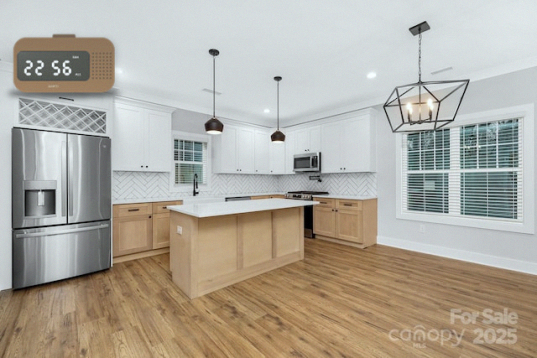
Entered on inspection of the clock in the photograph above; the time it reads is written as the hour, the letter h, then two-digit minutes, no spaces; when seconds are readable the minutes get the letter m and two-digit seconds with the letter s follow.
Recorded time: 22h56
